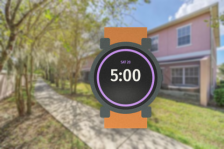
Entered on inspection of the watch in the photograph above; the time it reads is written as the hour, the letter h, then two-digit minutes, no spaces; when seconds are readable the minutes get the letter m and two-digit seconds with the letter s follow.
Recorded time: 5h00
